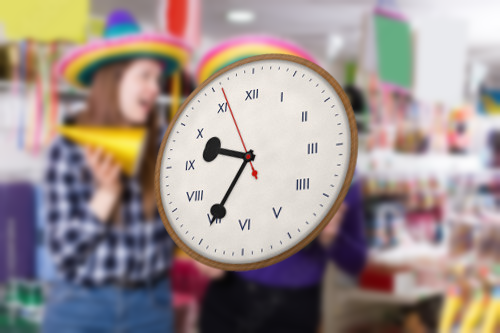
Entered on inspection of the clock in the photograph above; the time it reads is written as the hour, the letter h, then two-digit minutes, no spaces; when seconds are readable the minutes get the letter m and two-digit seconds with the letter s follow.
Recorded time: 9h34m56s
